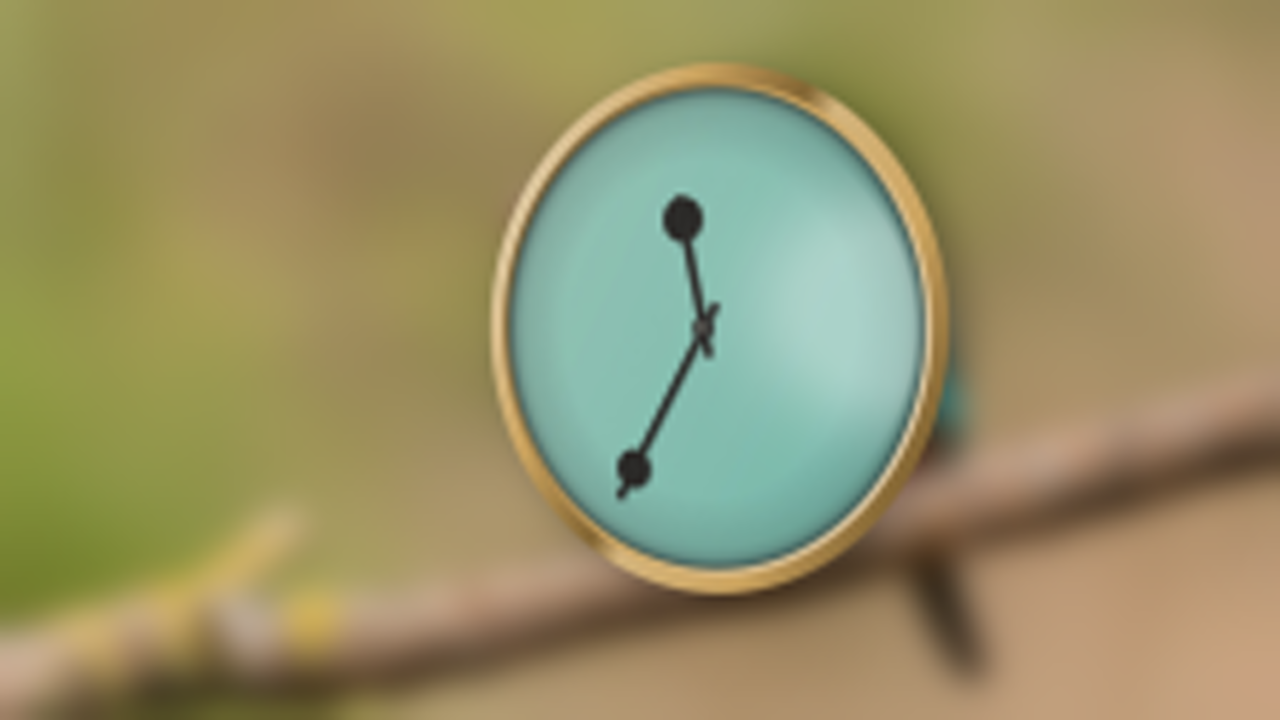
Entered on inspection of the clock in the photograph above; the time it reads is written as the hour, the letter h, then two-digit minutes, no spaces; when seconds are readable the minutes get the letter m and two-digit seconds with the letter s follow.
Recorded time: 11h35
